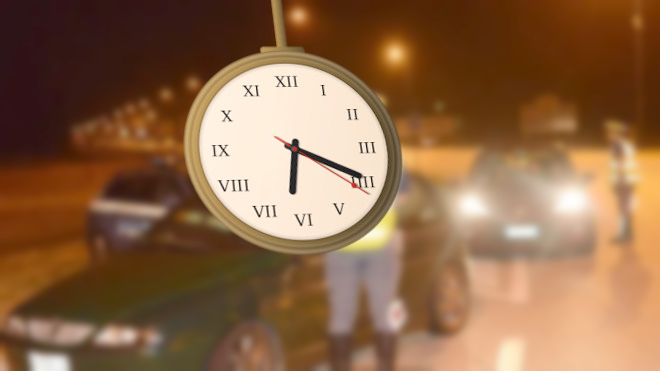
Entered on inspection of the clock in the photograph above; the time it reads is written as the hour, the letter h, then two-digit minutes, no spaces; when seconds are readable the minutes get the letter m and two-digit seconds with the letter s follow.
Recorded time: 6h19m21s
